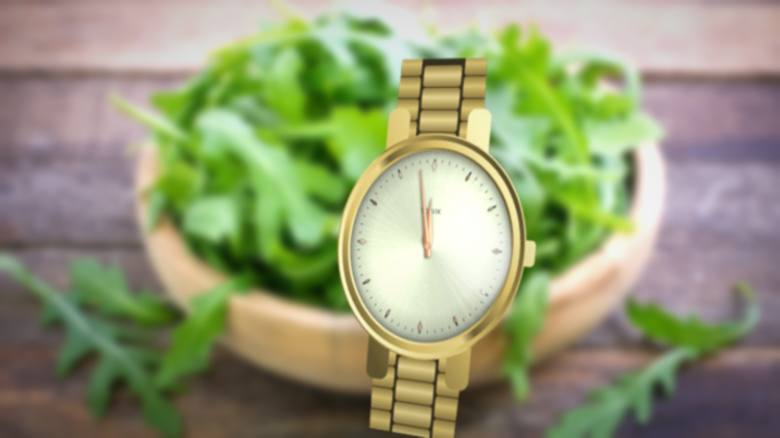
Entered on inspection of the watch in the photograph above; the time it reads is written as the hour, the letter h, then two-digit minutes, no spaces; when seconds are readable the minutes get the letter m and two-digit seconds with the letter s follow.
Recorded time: 11h58
